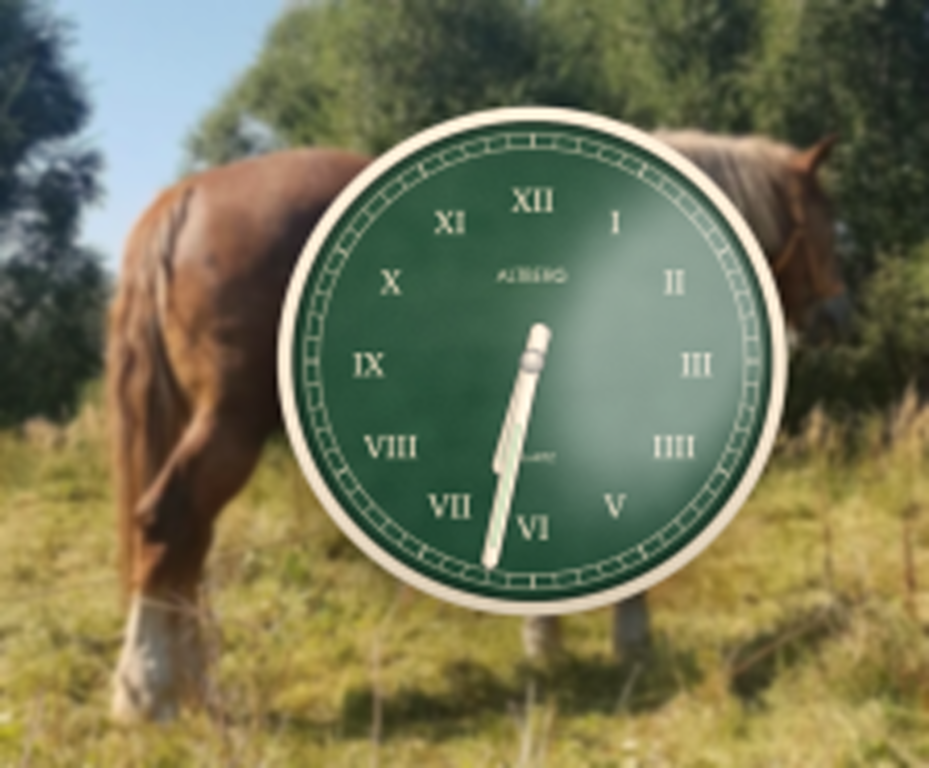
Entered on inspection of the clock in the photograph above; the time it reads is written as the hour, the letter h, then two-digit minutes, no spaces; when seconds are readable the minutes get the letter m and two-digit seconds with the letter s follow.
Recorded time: 6h32
